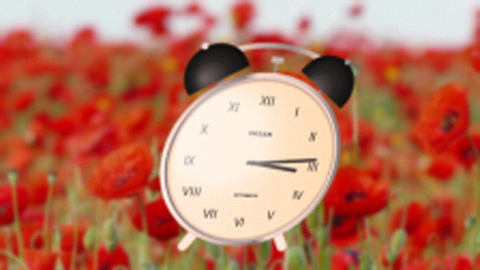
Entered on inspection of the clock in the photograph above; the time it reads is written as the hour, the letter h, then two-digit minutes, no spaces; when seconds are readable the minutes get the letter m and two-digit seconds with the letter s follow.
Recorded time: 3h14
